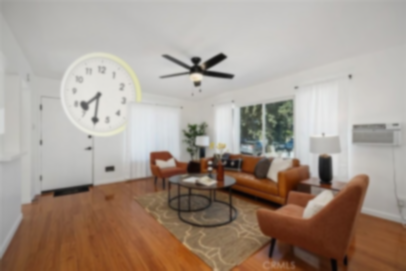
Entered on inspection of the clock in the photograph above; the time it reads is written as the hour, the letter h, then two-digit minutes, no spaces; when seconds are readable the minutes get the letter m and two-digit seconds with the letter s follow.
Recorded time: 7h30
